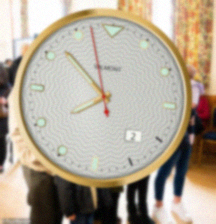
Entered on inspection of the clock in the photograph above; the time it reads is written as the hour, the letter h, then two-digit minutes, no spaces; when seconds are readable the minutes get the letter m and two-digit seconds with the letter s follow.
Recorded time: 7h51m57s
